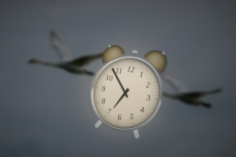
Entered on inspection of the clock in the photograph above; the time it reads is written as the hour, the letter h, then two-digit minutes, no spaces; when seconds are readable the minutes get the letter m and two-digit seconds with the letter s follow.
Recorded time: 6h53
